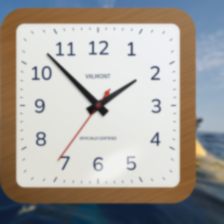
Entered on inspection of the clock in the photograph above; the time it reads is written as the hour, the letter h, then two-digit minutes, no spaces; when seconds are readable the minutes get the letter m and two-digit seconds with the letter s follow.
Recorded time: 1h52m36s
